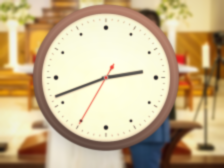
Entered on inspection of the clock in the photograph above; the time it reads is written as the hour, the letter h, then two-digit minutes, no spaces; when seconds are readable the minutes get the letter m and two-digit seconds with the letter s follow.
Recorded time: 2h41m35s
